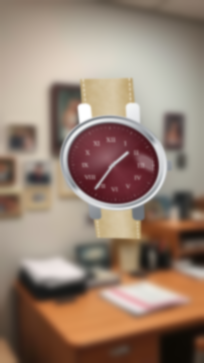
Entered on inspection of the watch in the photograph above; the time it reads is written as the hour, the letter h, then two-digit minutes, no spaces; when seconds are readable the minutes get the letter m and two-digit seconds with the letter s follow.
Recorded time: 1h36
